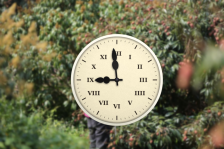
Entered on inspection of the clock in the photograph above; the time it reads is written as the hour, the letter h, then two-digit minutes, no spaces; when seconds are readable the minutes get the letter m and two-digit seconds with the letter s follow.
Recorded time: 8h59
